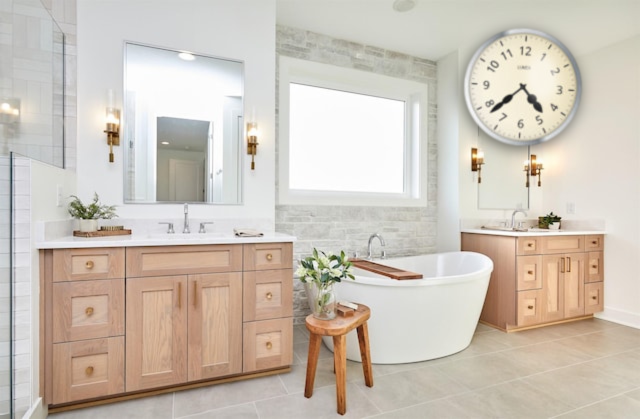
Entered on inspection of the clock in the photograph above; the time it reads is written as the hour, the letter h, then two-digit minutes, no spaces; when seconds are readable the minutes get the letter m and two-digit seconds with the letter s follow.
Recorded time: 4h38
